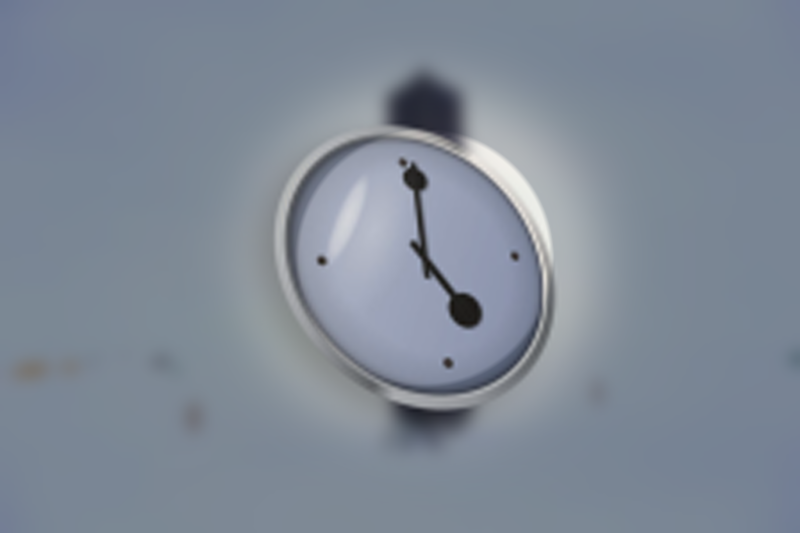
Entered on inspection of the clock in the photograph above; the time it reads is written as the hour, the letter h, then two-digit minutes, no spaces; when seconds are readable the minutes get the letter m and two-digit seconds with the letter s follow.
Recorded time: 5h01
